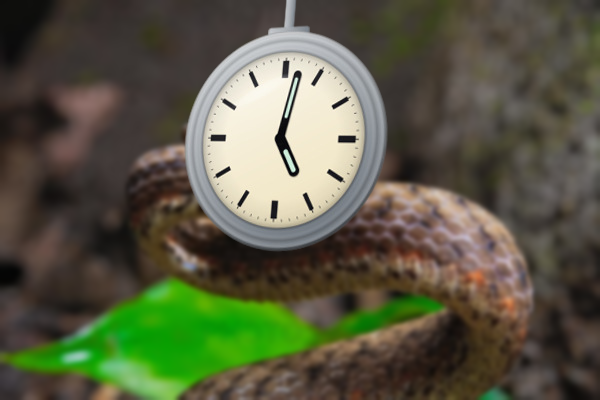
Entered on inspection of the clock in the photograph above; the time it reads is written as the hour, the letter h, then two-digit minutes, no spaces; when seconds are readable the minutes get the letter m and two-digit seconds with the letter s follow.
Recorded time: 5h02
